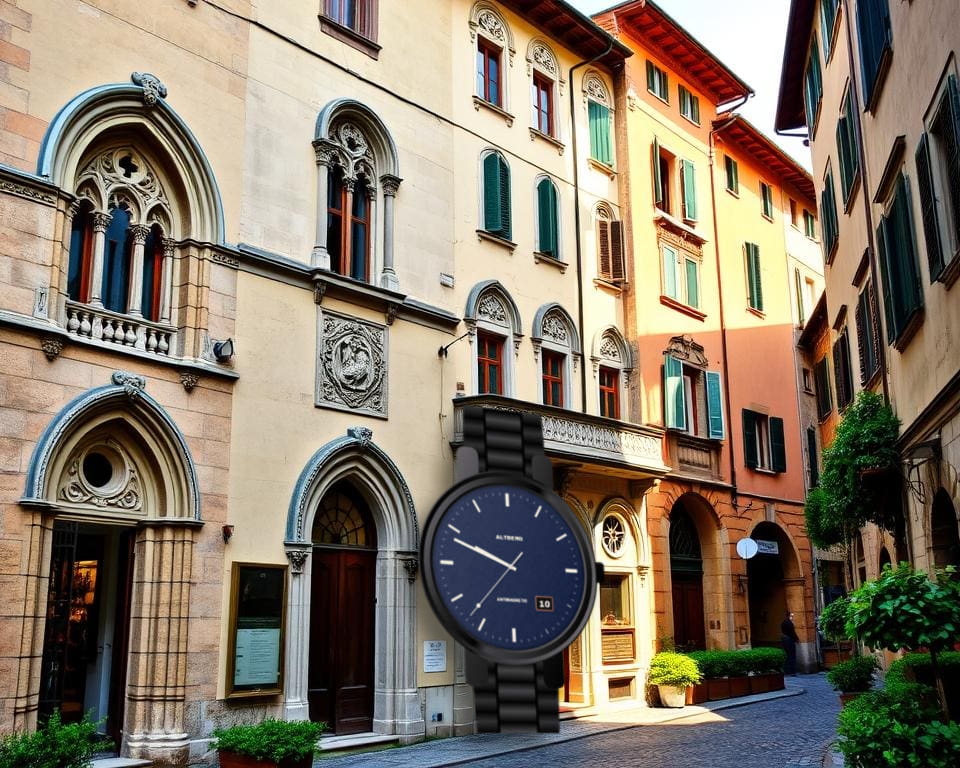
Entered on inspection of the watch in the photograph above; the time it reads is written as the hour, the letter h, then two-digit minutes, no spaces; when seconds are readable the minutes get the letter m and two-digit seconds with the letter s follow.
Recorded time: 9h48m37s
